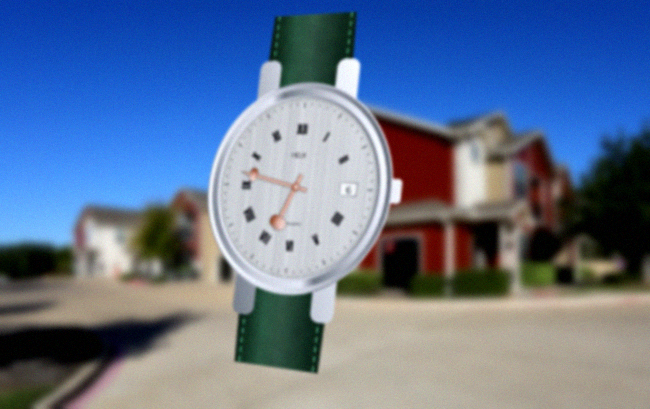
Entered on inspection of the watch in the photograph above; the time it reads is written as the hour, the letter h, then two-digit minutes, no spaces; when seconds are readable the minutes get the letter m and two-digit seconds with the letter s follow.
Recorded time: 6h47
